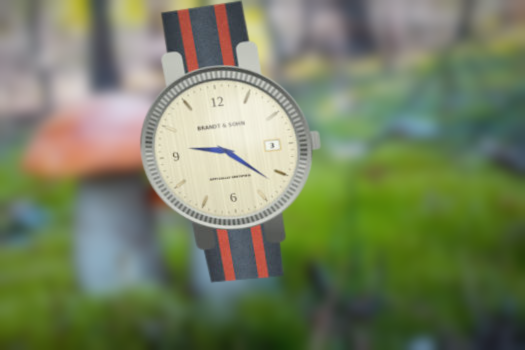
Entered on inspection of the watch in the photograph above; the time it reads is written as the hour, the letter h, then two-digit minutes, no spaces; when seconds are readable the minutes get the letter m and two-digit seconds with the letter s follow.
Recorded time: 9h22
